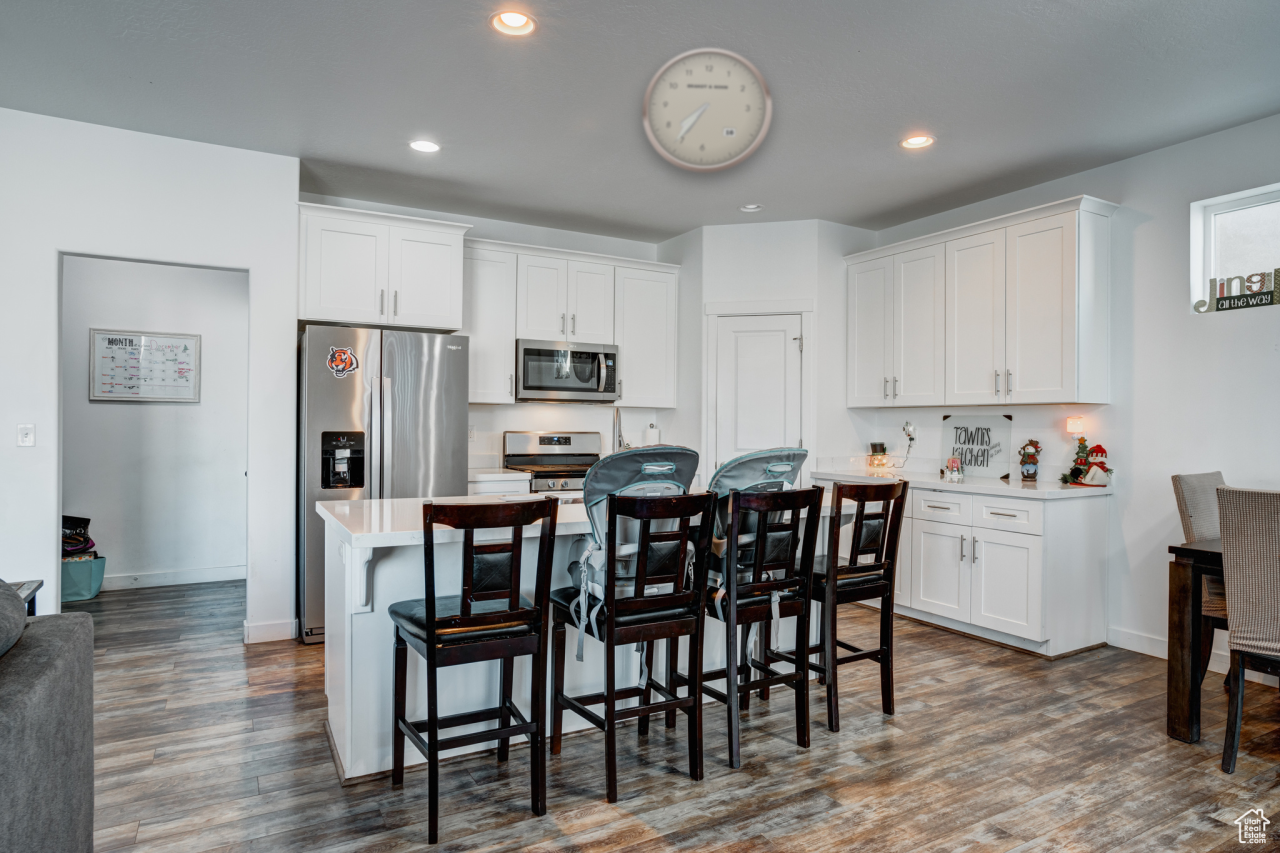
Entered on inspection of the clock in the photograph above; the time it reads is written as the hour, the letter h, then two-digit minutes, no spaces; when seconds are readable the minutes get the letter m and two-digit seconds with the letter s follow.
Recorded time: 7h36
